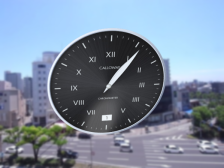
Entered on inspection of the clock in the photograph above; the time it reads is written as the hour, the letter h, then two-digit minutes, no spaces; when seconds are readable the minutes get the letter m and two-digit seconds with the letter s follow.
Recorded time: 1h06
